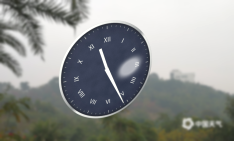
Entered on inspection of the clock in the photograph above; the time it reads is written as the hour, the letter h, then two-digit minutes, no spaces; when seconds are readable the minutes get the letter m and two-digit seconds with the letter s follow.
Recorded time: 11h26
